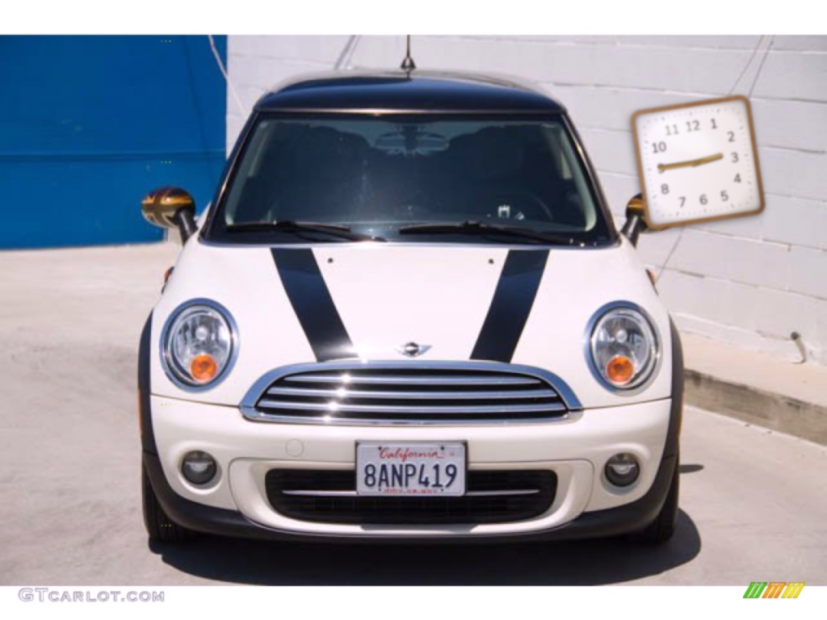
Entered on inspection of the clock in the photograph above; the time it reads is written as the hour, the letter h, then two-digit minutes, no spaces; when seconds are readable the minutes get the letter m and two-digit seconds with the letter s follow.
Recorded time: 2h45
